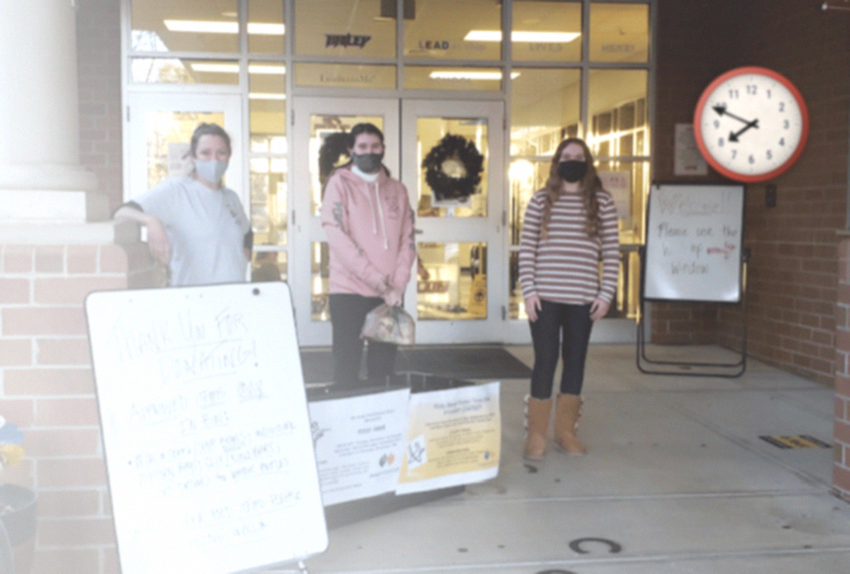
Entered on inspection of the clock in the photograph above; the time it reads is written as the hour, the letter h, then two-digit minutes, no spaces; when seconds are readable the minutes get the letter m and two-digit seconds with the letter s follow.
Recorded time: 7h49
